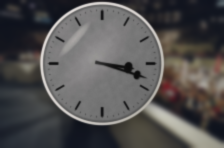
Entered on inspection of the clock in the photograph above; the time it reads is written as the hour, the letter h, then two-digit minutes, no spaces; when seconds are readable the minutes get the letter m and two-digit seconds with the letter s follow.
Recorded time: 3h18
